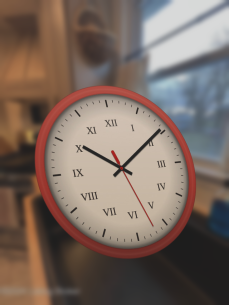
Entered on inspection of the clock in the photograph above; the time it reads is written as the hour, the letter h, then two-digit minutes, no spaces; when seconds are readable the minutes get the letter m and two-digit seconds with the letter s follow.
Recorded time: 10h09m27s
